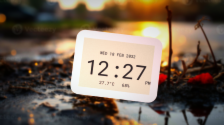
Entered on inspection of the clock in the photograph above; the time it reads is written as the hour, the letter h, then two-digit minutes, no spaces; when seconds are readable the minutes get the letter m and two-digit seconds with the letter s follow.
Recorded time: 12h27
